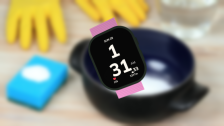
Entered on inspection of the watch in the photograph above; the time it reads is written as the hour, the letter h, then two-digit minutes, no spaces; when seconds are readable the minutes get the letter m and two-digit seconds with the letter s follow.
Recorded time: 1h31
